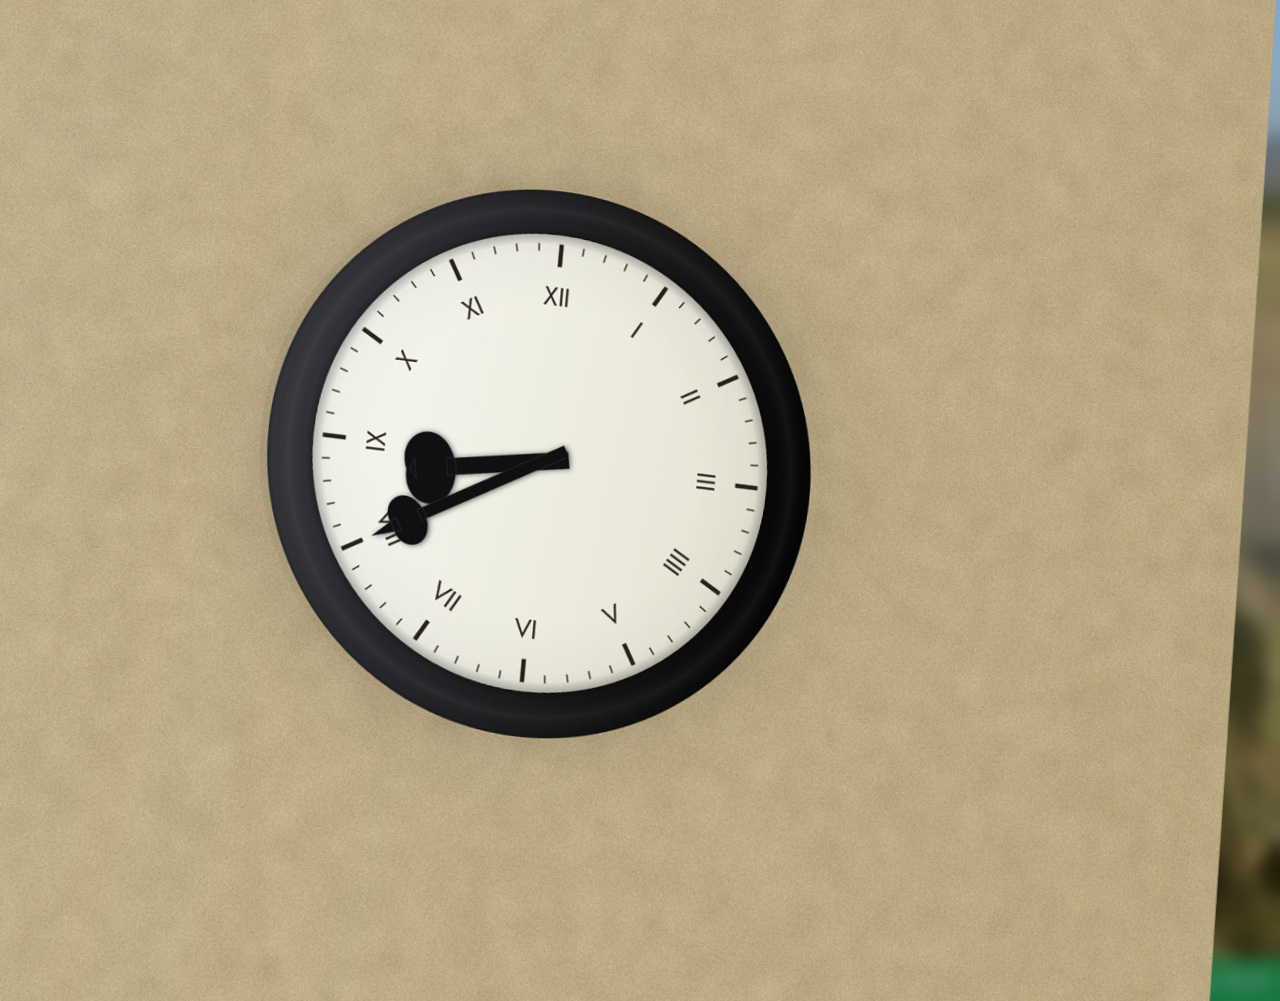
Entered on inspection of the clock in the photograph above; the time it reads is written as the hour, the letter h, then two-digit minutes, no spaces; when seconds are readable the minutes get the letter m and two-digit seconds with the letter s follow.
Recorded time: 8h40
